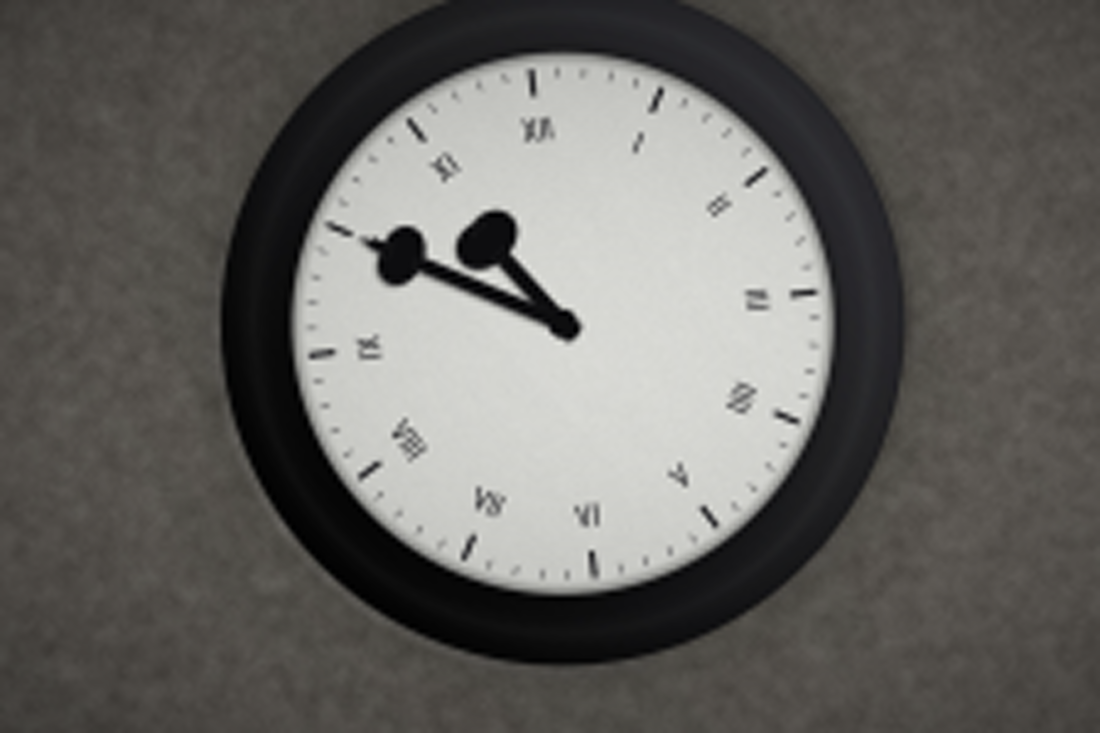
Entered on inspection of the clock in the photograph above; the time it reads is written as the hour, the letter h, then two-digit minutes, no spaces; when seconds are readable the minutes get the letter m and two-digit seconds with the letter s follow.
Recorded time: 10h50
